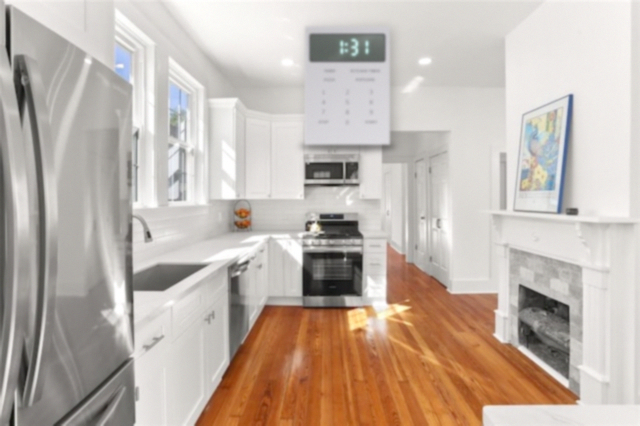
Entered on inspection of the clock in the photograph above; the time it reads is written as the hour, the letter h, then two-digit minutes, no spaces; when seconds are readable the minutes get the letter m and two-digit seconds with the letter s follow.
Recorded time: 1h31
